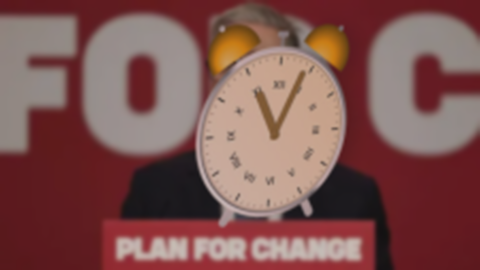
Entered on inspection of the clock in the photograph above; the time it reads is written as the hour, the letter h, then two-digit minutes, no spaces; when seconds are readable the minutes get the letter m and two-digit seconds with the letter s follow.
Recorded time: 11h04
